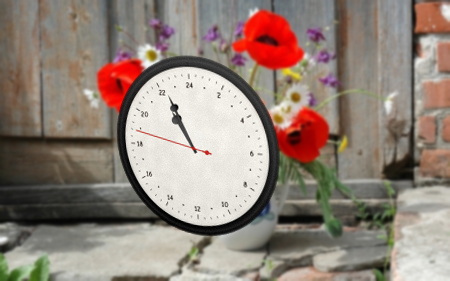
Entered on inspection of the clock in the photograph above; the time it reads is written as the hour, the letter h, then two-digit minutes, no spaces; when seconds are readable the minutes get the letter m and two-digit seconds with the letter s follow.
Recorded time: 21h55m47s
